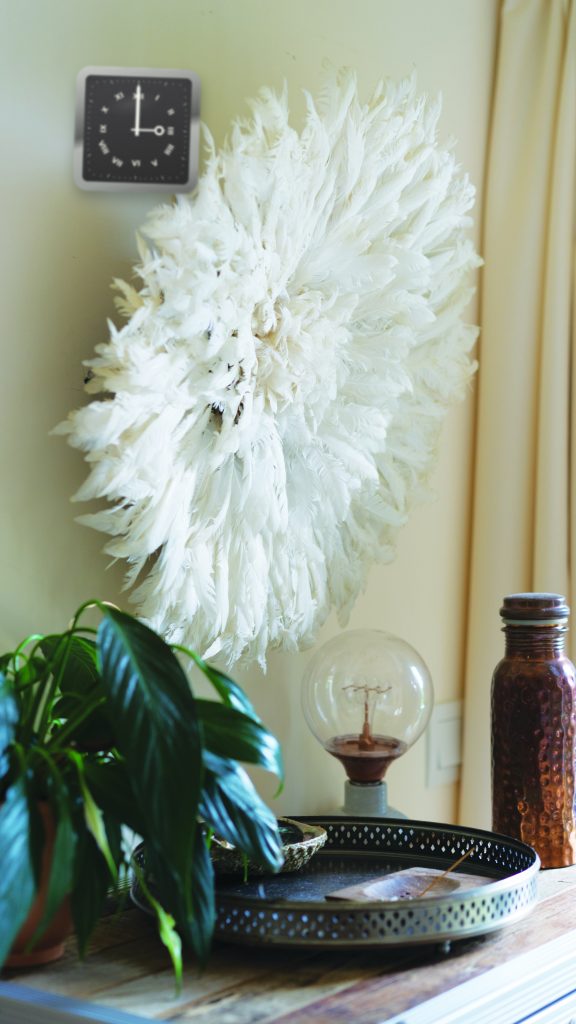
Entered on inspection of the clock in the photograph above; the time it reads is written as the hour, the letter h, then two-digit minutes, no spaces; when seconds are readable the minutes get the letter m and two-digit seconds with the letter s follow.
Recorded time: 3h00
